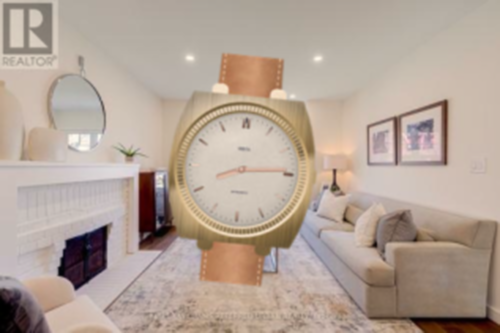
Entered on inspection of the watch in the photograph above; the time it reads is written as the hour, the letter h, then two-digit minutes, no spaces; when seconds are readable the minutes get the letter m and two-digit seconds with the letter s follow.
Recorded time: 8h14
